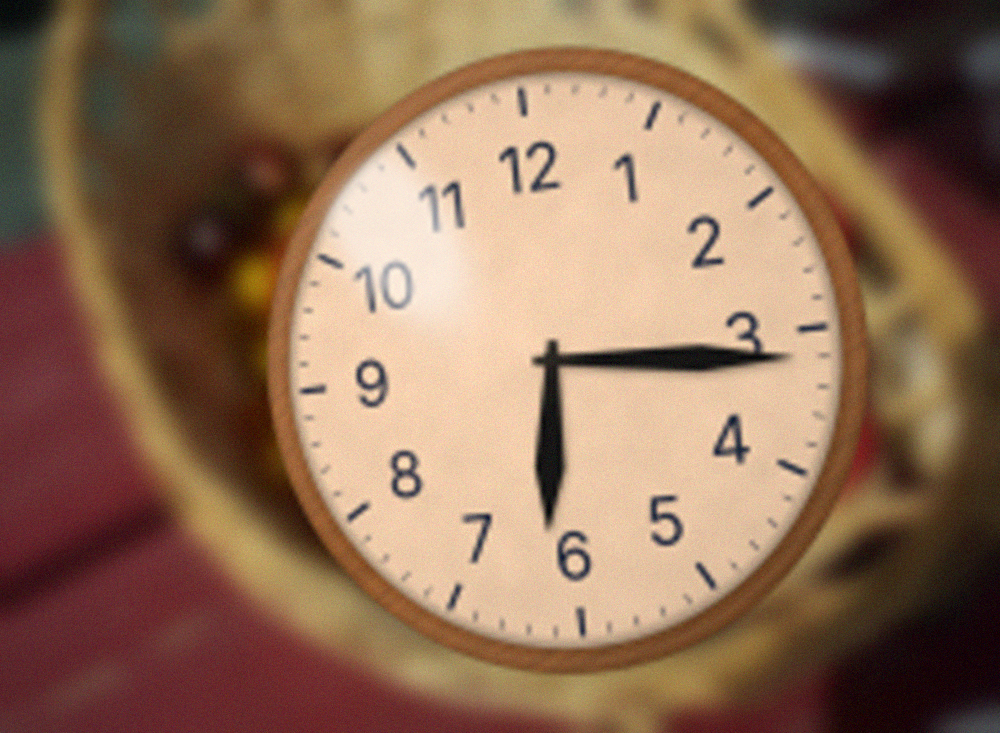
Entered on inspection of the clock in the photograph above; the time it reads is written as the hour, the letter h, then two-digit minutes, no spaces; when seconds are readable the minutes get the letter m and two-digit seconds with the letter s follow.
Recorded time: 6h16
